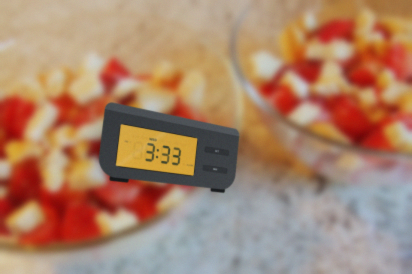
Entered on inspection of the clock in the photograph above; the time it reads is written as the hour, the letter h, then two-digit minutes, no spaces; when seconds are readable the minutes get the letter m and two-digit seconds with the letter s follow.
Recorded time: 3h33
